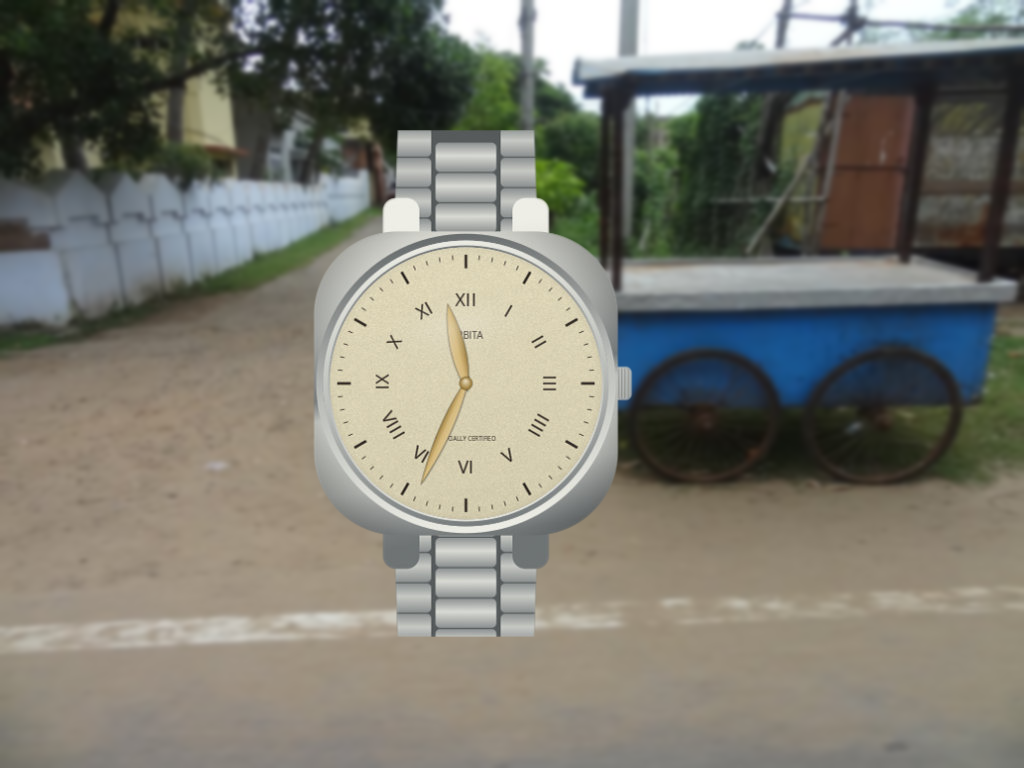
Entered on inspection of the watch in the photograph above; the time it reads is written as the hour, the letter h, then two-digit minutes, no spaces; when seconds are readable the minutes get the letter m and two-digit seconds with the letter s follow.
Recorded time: 11h34
